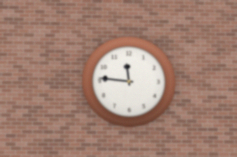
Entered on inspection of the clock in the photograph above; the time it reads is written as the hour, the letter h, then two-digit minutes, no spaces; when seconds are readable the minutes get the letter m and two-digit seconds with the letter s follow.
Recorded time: 11h46
